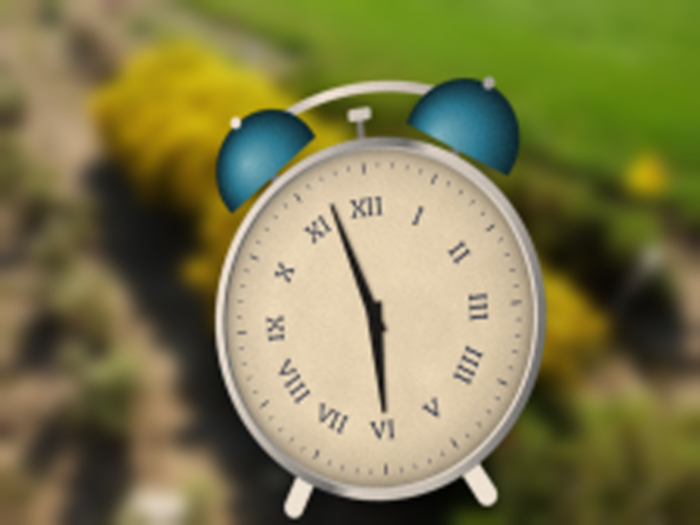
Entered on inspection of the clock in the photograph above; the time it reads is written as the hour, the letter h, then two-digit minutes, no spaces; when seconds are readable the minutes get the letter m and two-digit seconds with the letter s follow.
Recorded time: 5h57
